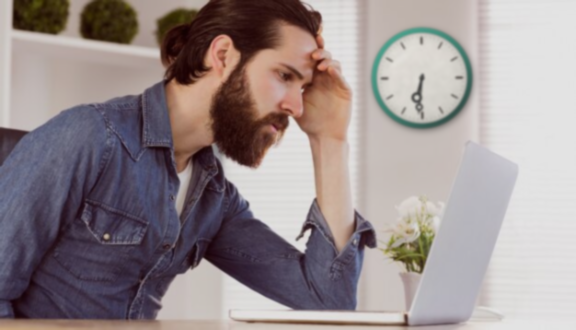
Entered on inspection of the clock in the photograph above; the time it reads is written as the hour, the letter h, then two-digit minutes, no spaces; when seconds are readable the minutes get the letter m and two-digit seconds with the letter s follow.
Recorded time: 6h31
